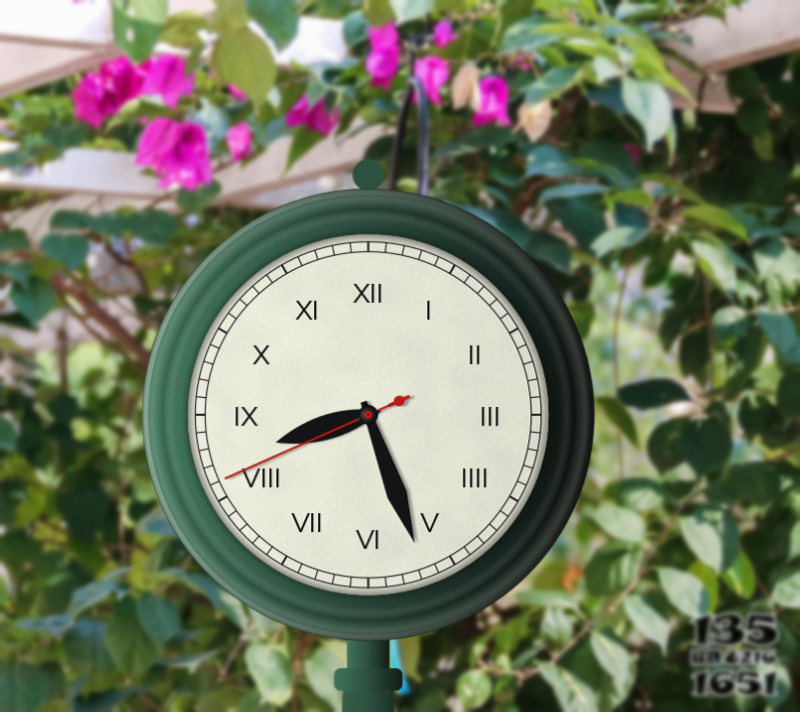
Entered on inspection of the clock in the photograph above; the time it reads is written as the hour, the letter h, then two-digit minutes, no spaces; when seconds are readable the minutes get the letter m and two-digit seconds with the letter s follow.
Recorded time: 8h26m41s
